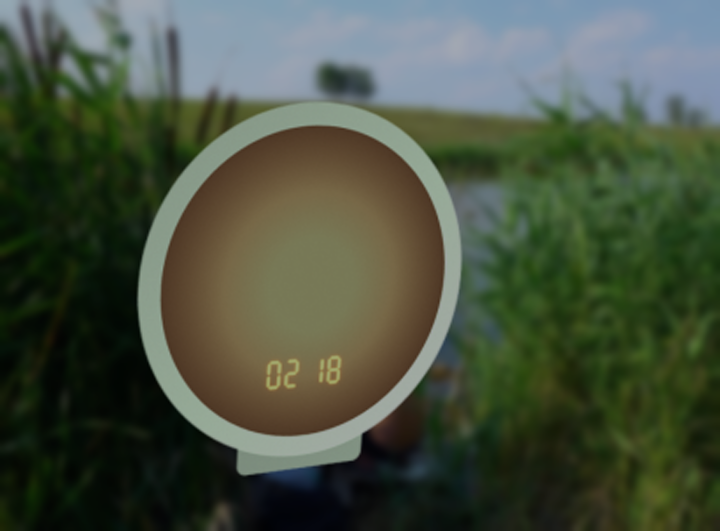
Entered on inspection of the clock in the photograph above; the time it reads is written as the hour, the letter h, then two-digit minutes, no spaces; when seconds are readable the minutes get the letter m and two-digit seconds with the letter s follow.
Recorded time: 2h18
